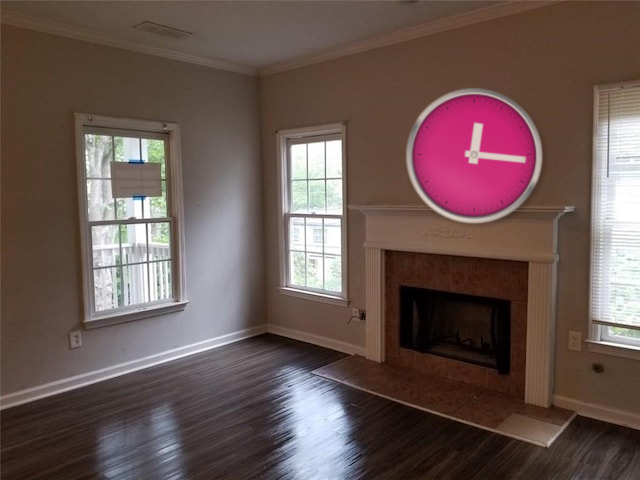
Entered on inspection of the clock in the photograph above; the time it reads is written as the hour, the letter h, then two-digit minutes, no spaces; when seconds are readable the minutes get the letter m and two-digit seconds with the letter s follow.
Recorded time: 12h16
